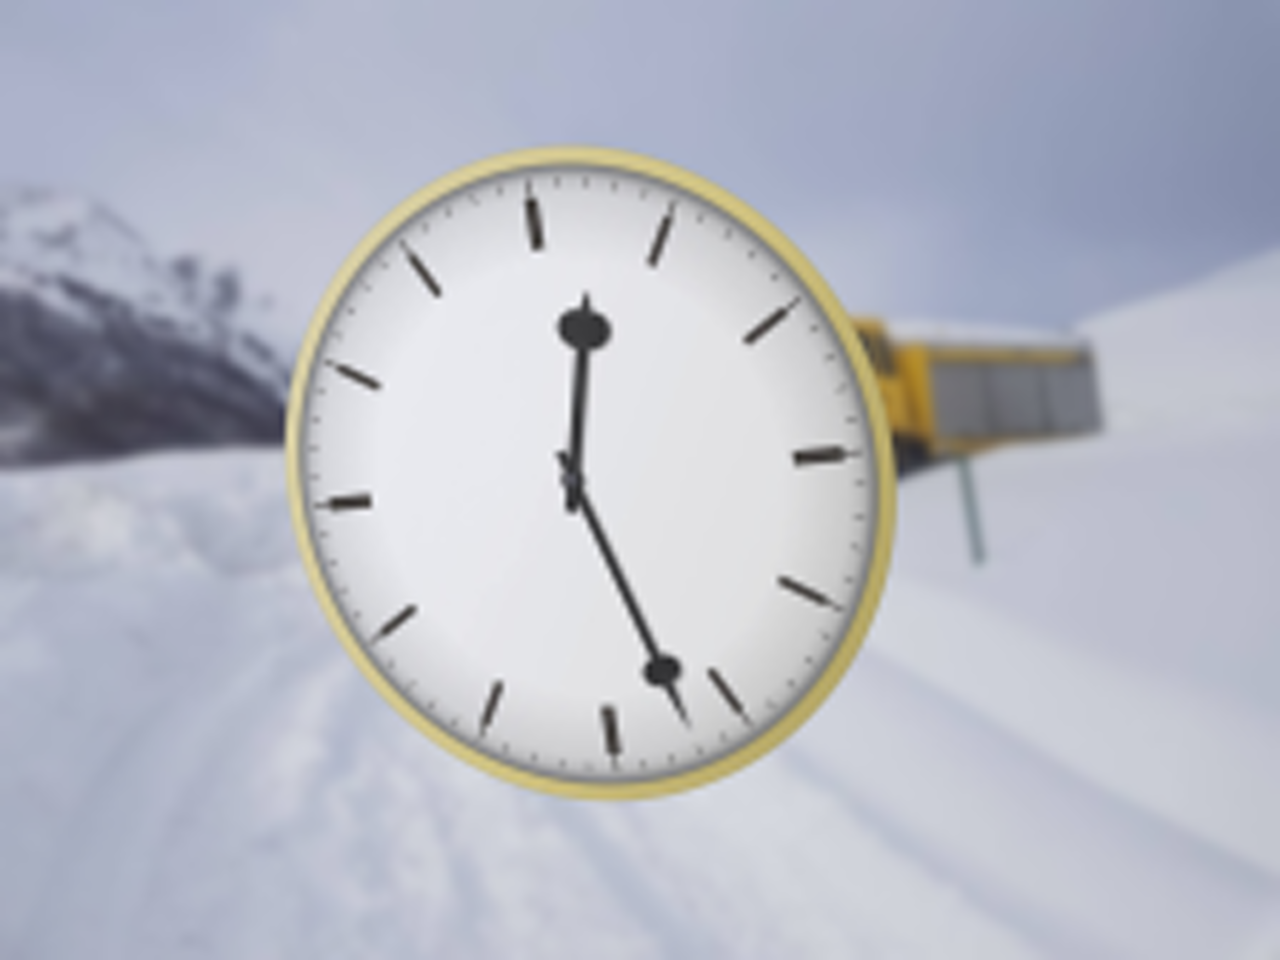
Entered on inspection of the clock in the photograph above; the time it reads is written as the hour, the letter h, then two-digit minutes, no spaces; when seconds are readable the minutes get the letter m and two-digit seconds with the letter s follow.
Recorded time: 12h27
